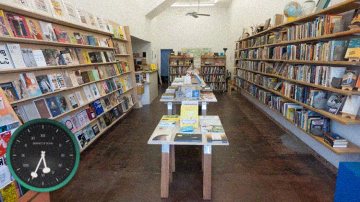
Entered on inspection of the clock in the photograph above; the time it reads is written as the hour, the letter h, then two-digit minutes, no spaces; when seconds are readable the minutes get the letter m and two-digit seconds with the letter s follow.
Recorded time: 5h34
